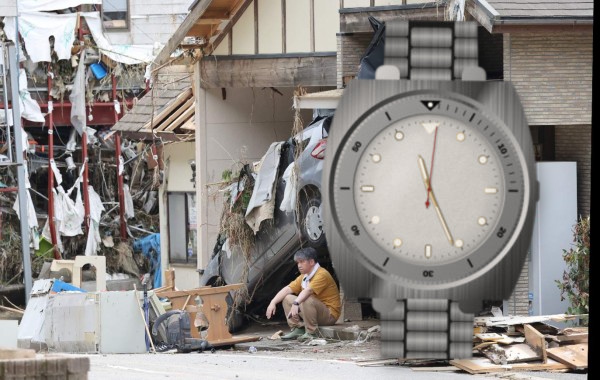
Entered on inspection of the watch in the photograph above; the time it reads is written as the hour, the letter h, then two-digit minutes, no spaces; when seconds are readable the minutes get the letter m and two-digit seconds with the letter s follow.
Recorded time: 11h26m01s
